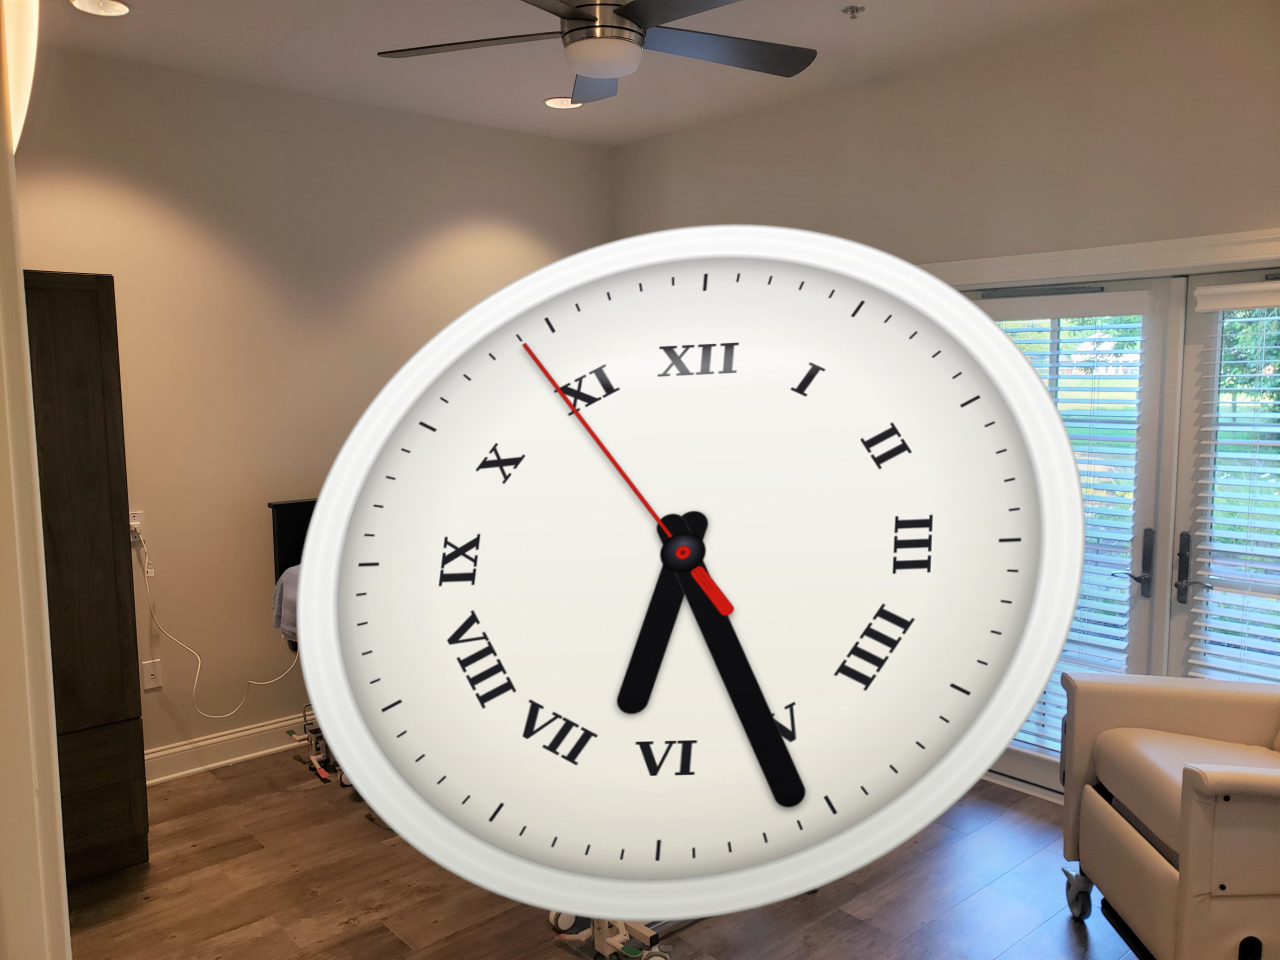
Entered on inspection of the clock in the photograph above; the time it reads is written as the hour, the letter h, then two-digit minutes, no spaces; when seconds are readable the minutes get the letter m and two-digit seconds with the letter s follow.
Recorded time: 6h25m54s
